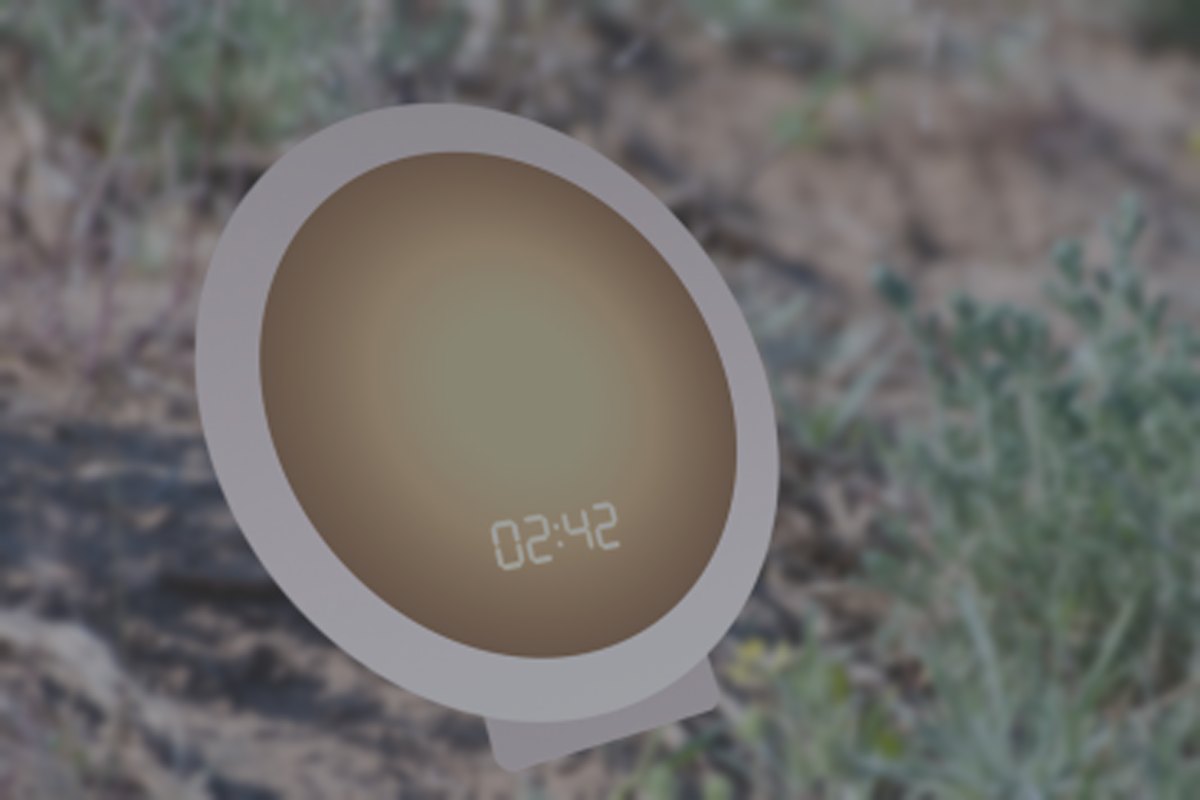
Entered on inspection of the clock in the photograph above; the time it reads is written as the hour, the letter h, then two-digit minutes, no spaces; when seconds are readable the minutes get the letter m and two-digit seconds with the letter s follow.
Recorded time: 2h42
